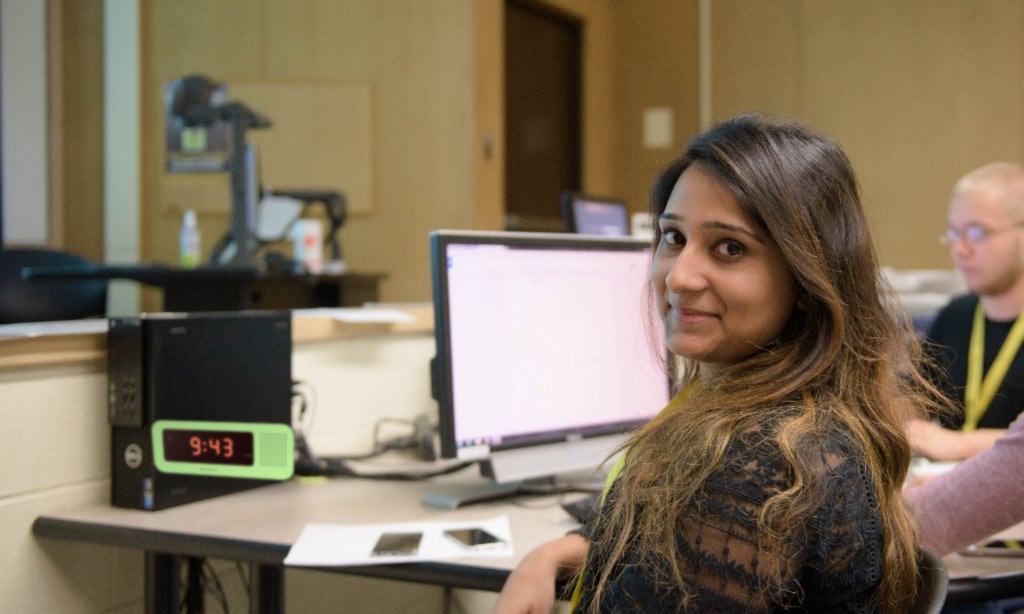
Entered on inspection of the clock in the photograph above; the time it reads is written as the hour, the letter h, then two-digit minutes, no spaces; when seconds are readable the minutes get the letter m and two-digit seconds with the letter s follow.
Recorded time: 9h43
